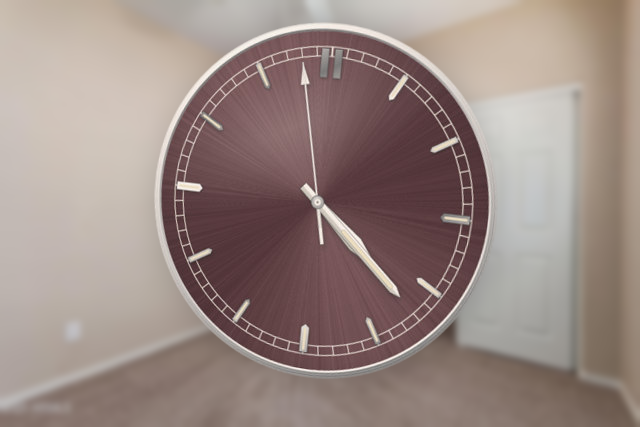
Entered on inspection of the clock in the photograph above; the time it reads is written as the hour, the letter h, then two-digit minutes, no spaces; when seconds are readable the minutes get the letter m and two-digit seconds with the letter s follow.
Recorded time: 4h21m58s
